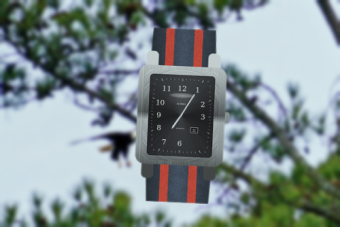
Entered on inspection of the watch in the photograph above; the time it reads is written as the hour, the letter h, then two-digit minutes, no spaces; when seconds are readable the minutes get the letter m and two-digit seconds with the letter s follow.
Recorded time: 7h05
